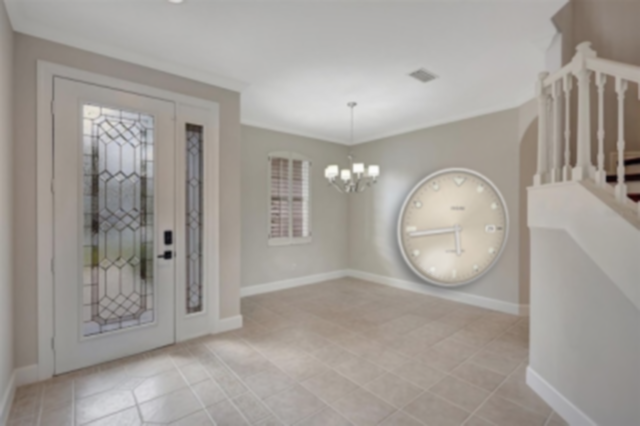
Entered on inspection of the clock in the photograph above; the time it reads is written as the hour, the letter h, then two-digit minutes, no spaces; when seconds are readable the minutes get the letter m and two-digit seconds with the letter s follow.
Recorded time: 5h44
